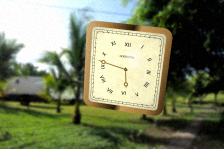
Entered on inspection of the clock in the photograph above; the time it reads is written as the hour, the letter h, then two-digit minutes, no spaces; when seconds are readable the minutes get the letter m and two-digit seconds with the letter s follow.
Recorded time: 5h47
